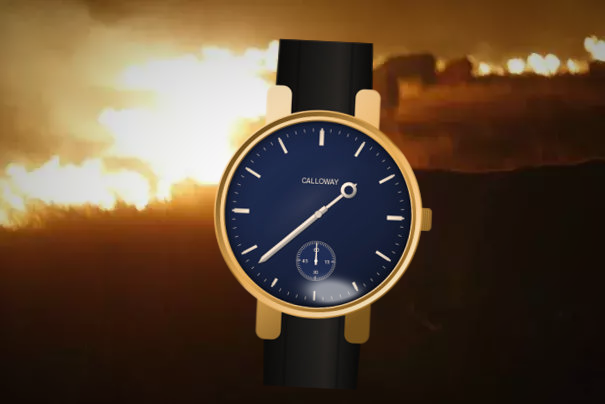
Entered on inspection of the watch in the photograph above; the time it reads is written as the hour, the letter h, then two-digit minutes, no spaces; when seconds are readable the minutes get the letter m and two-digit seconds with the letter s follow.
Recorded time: 1h38
